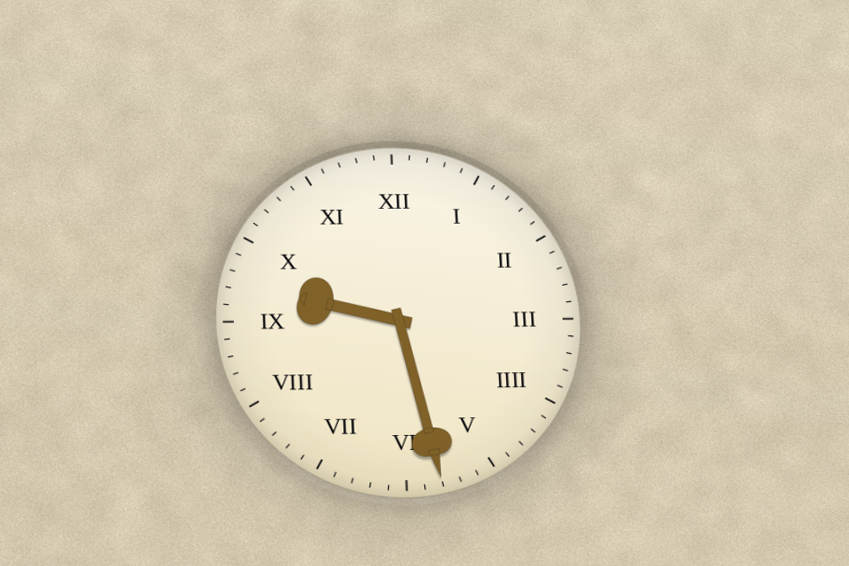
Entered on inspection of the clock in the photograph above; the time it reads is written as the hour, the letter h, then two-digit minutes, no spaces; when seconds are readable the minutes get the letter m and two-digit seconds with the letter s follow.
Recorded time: 9h28
